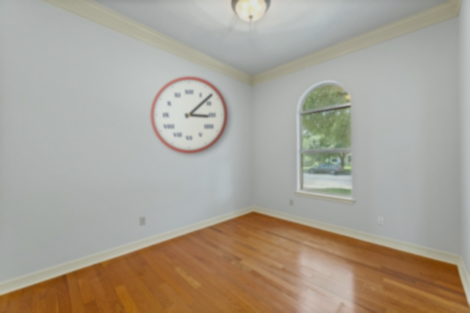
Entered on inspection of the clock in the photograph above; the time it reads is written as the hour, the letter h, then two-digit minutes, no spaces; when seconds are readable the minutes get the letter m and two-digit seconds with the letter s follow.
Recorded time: 3h08
